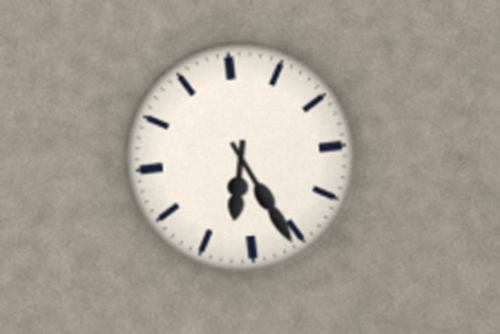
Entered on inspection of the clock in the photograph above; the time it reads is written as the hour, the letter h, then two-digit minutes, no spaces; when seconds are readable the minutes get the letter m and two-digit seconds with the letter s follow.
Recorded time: 6h26
